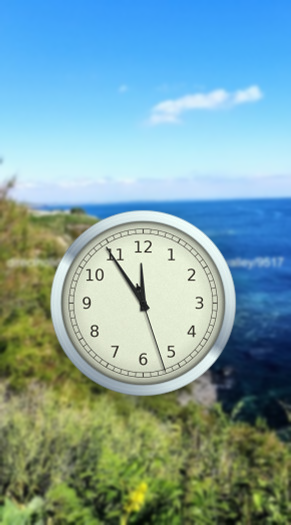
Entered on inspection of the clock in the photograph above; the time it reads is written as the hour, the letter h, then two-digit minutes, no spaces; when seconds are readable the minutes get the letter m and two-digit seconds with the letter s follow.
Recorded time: 11h54m27s
